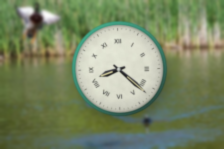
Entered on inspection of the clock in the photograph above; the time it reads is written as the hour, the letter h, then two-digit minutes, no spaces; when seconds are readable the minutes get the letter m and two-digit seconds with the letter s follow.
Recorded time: 8h22
